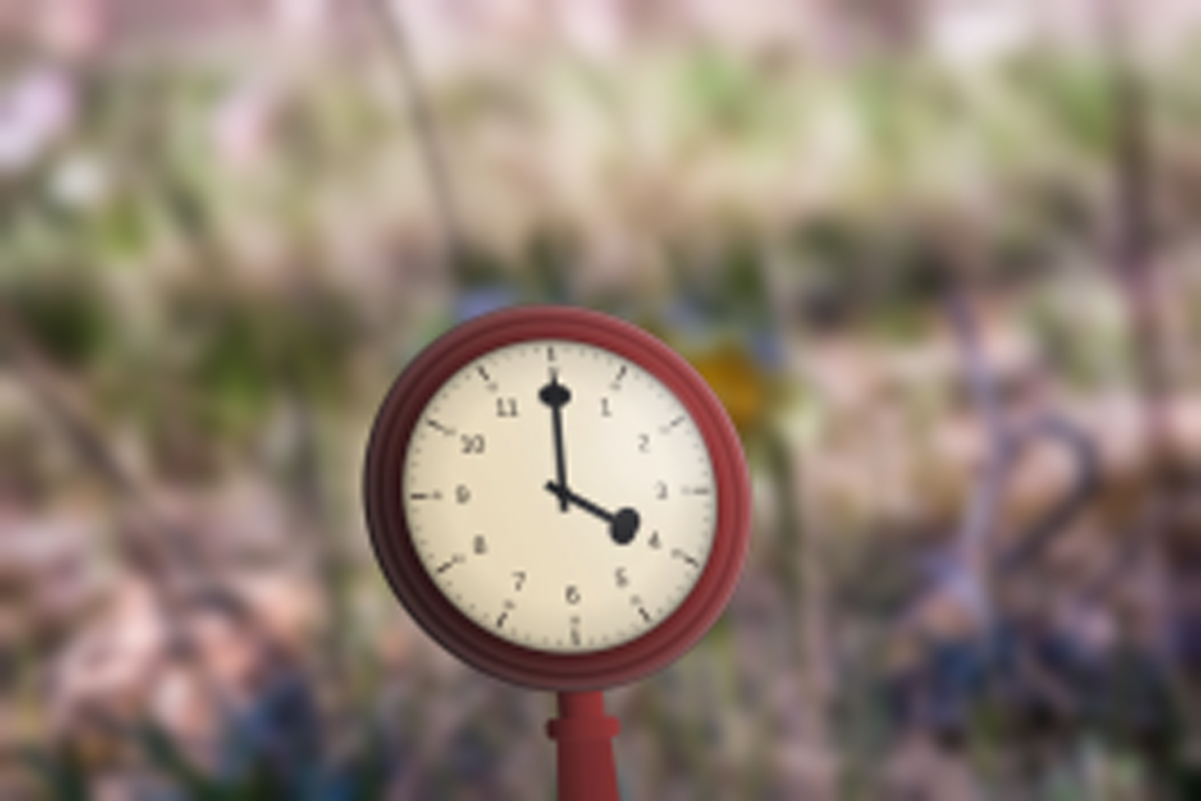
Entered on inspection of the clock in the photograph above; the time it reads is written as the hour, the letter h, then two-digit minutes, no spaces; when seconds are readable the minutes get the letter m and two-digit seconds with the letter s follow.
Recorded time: 4h00
